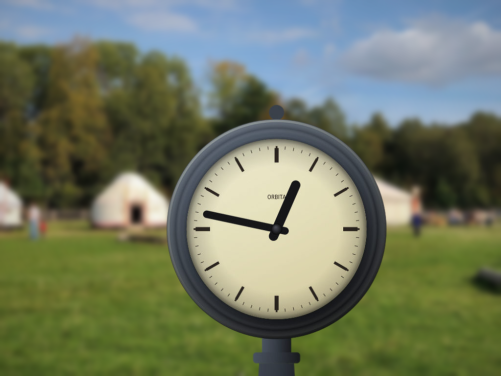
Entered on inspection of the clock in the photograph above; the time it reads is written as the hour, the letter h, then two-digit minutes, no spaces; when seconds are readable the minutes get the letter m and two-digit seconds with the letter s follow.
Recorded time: 12h47
